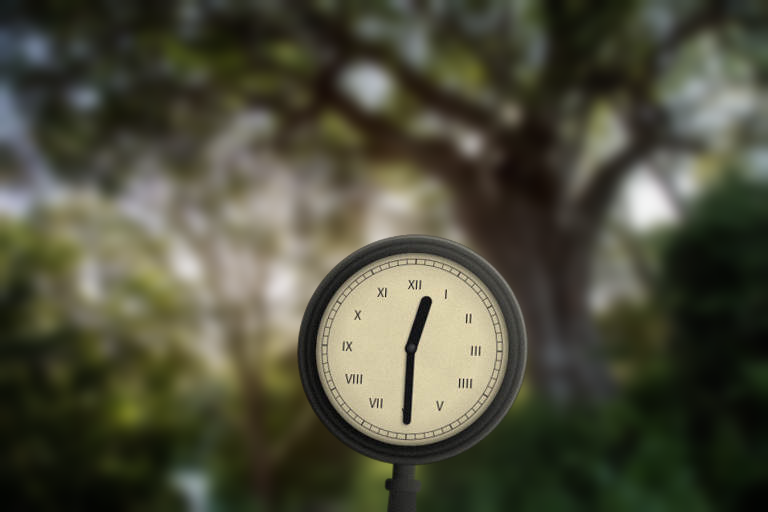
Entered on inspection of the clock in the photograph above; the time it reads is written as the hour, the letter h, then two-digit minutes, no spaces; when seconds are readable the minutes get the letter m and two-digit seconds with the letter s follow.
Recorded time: 12h30
